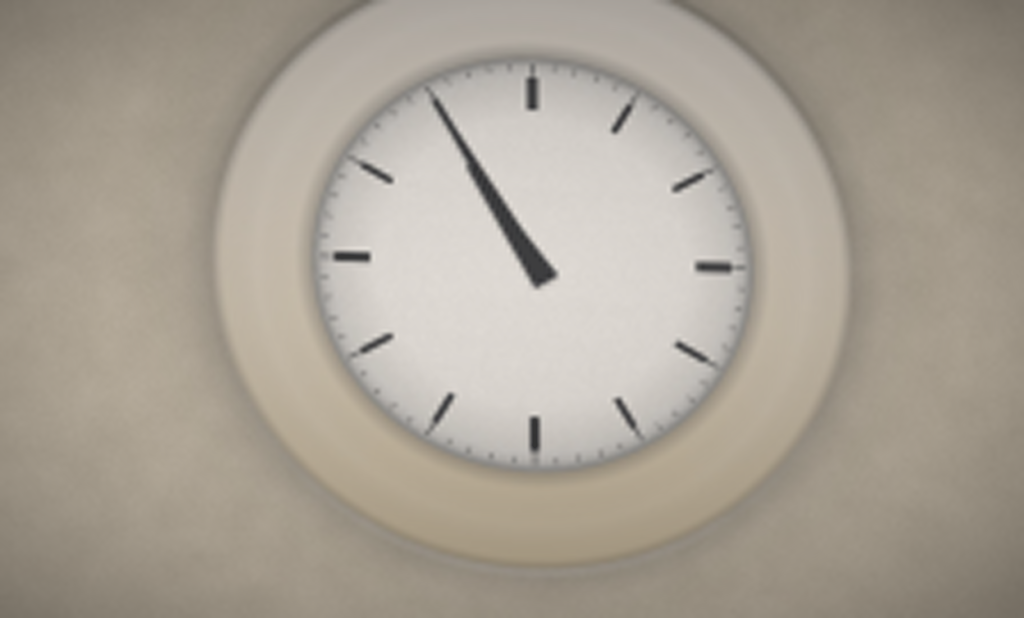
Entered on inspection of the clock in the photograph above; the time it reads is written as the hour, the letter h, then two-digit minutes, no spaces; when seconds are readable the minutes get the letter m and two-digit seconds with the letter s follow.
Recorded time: 10h55
